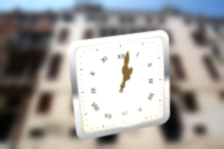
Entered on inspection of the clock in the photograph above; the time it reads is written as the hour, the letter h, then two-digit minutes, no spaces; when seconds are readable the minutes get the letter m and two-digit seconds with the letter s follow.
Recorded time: 1h02
